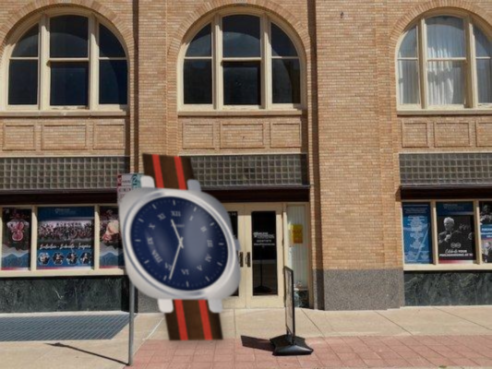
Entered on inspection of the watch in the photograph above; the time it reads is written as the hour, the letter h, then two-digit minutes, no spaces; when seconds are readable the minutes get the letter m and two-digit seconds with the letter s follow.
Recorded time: 11h34
